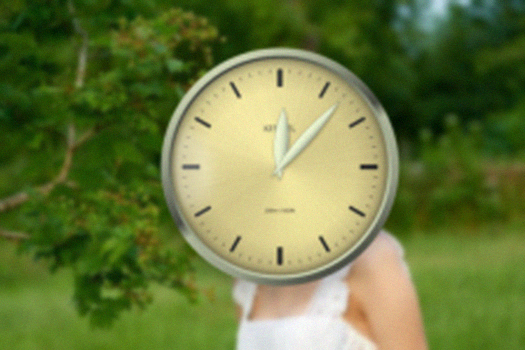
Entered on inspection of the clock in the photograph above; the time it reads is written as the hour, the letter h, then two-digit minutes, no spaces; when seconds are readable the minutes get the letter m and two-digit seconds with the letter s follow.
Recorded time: 12h07
